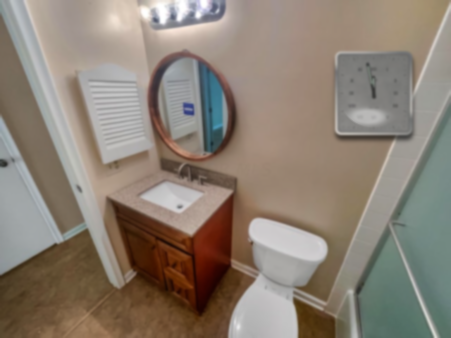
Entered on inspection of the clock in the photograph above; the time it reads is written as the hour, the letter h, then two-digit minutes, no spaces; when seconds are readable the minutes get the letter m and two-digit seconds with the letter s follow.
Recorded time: 11h58
